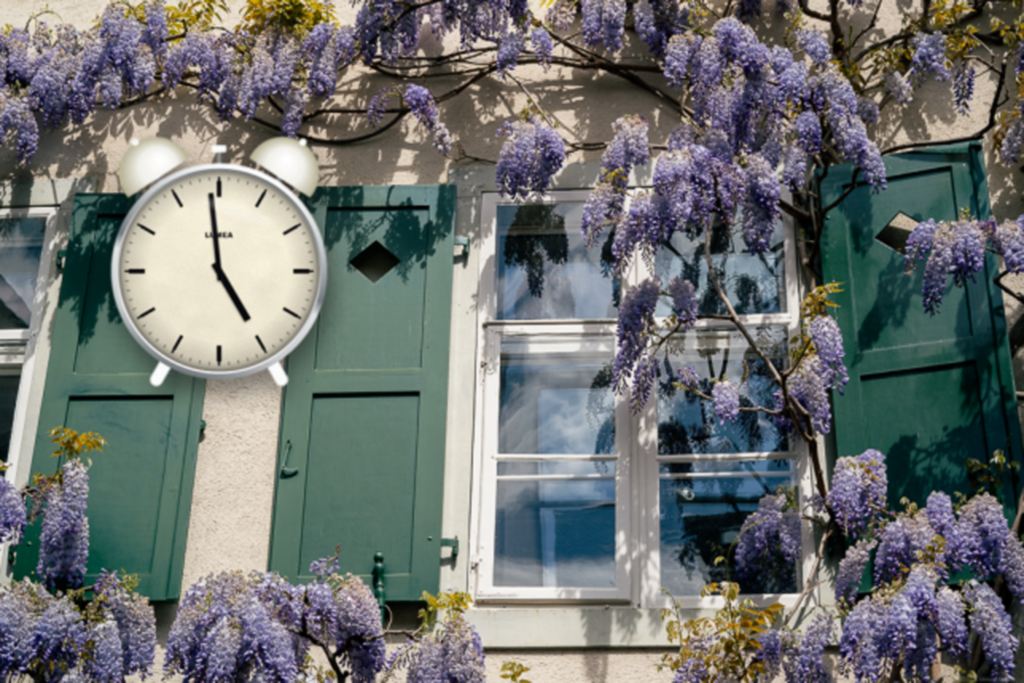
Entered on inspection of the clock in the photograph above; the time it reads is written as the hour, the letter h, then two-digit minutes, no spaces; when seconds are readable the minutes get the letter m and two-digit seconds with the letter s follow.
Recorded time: 4h59
